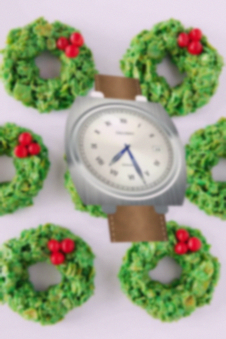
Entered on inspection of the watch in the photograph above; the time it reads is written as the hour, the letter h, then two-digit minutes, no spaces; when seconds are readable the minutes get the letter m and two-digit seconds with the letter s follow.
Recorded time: 7h27
